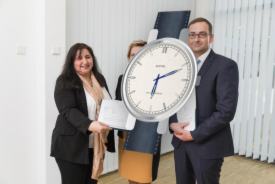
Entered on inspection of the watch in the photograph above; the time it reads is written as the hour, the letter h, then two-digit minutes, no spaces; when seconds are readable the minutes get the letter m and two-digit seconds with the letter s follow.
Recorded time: 6h11
